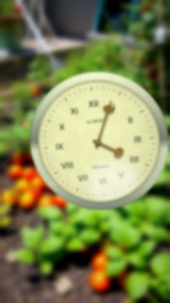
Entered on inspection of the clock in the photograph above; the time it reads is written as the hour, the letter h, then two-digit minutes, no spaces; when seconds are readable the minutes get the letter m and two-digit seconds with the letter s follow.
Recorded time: 4h04
